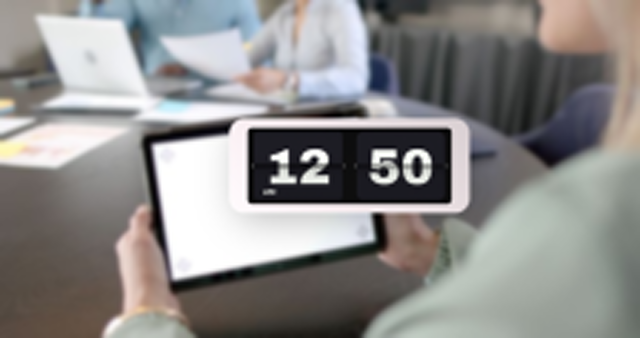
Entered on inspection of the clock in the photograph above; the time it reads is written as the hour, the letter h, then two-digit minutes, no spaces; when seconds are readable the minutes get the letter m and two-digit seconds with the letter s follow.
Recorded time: 12h50
